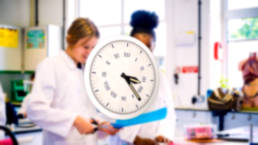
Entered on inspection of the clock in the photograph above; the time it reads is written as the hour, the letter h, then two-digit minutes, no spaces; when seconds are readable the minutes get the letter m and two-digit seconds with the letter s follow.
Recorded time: 3h23
